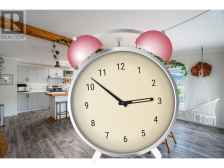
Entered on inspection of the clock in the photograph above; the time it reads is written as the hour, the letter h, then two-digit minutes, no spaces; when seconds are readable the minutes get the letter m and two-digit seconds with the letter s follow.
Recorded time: 2h52
